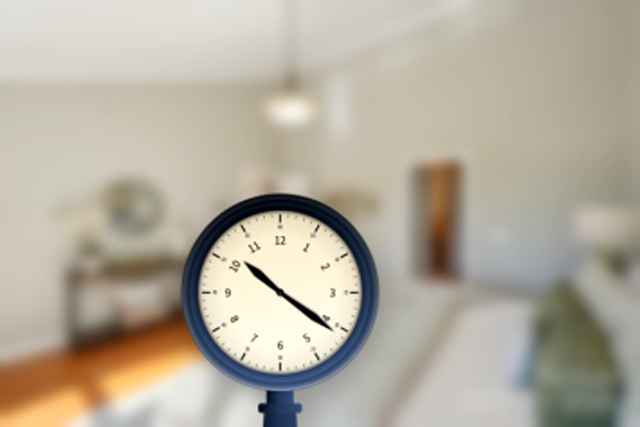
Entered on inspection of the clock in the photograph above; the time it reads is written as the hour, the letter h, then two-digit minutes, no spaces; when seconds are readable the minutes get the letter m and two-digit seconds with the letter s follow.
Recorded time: 10h21
